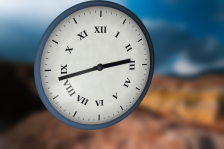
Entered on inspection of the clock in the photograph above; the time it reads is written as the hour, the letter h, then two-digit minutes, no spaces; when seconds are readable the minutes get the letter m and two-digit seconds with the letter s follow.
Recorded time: 2h43
